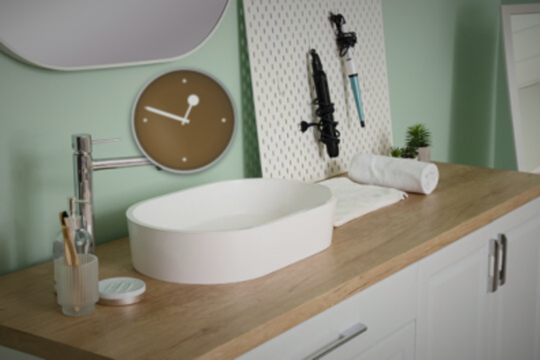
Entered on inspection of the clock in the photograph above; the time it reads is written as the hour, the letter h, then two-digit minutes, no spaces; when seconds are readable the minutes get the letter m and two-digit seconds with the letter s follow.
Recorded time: 12h48
